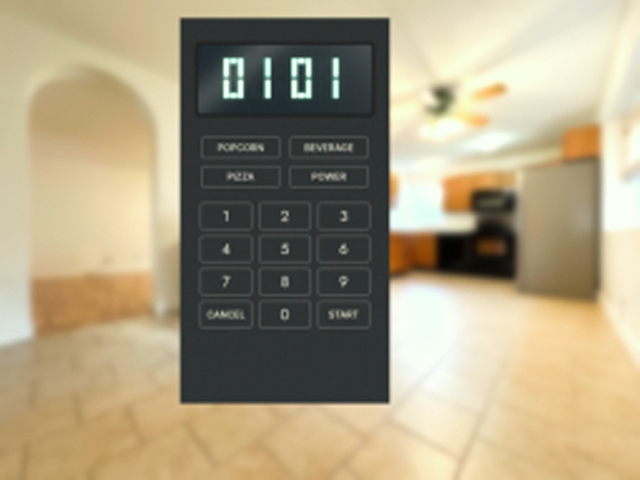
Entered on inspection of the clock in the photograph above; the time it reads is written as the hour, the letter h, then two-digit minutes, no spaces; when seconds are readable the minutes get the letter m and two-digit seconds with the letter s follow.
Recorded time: 1h01
